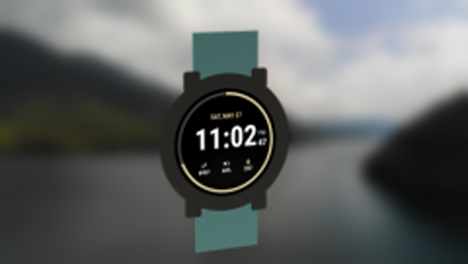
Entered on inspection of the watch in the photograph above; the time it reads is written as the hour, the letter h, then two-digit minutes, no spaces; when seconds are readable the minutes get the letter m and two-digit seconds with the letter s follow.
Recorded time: 11h02
